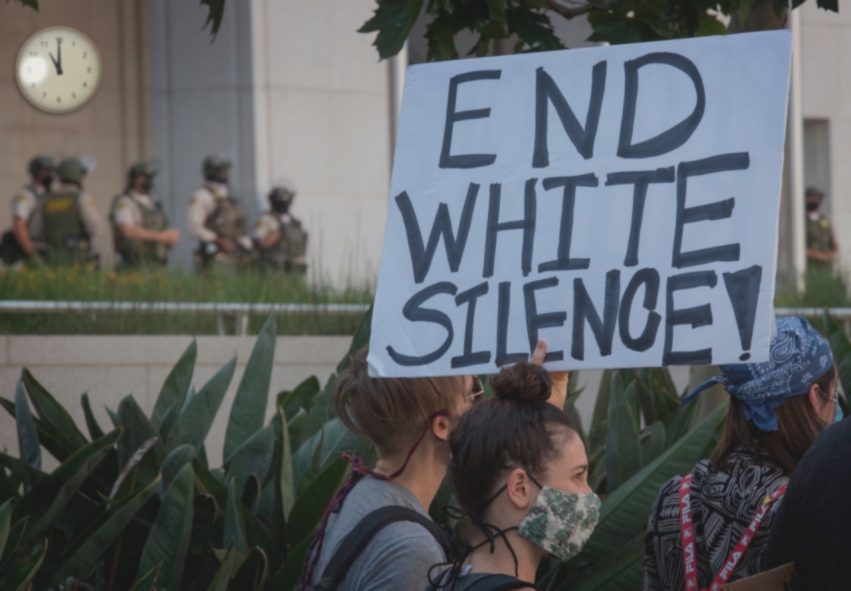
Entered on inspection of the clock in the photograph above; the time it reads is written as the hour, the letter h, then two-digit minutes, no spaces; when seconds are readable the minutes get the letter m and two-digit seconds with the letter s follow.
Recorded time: 11h00
